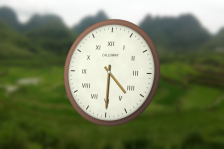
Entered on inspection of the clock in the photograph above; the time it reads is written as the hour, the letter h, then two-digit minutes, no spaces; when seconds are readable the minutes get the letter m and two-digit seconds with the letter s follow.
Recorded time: 4h30
